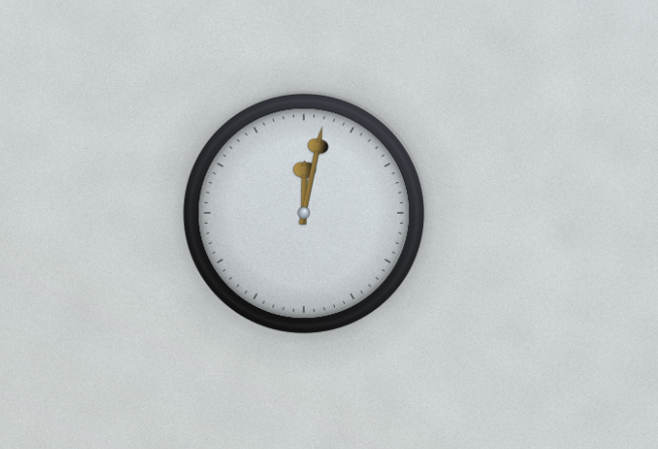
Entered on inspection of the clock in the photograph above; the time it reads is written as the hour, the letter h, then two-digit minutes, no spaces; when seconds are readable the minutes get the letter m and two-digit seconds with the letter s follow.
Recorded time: 12h02
